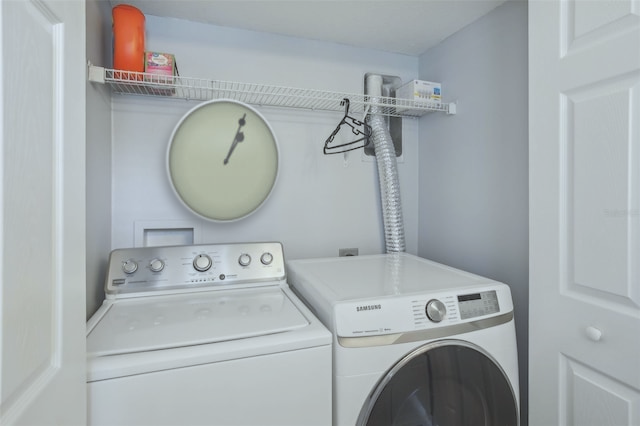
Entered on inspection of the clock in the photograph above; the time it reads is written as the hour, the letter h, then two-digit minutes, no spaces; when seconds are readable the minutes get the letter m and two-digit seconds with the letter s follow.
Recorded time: 1h04
